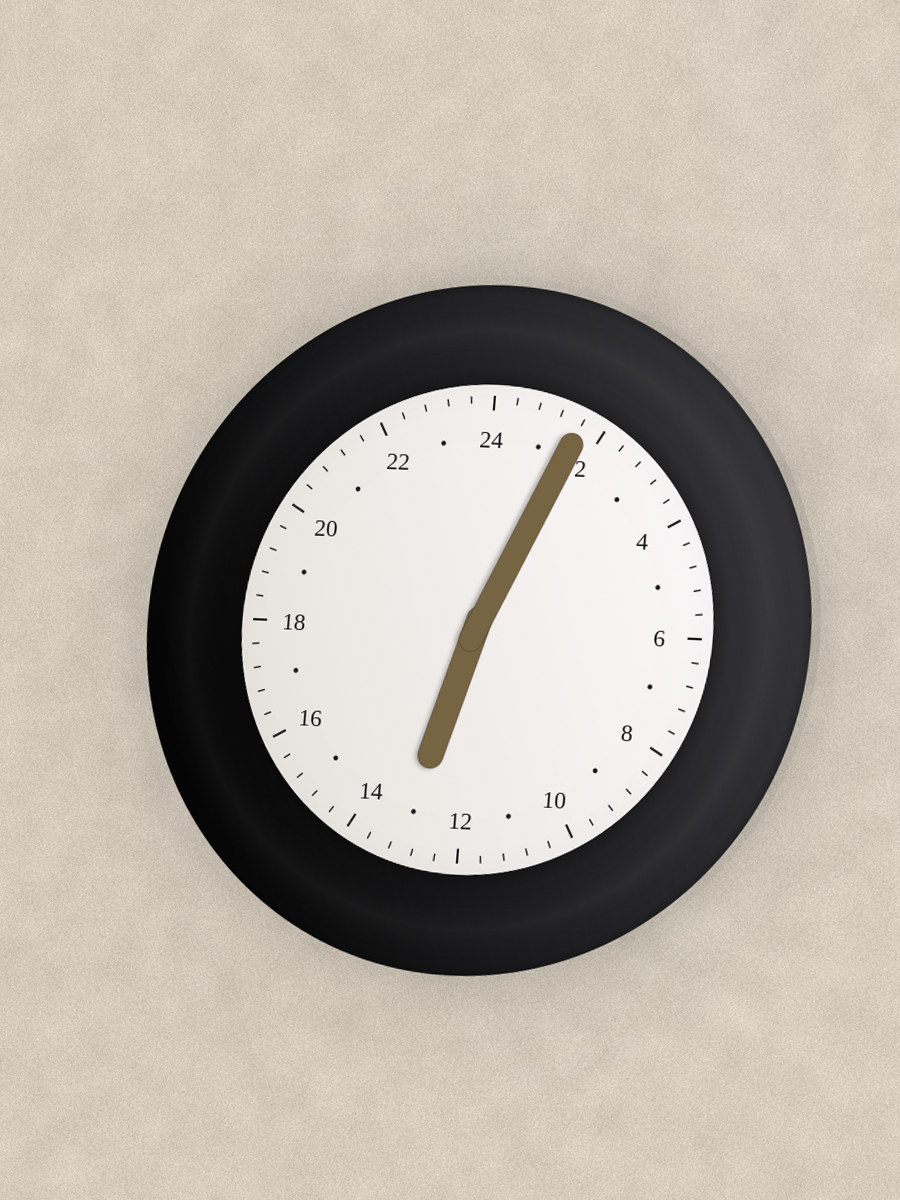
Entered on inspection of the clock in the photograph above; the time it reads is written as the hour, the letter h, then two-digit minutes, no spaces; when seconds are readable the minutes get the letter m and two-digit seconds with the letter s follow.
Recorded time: 13h04
